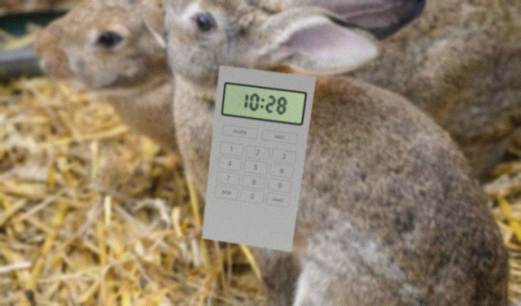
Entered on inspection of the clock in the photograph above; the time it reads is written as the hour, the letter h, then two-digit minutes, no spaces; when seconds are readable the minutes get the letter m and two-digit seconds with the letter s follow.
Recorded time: 10h28
